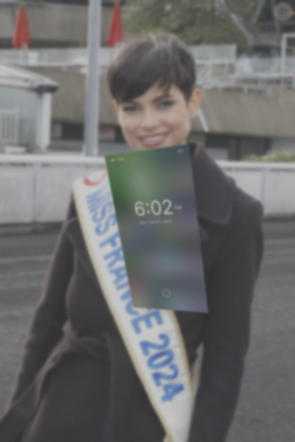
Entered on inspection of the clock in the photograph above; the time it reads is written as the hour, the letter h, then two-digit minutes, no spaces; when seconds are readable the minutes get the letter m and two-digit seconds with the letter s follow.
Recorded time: 6h02
